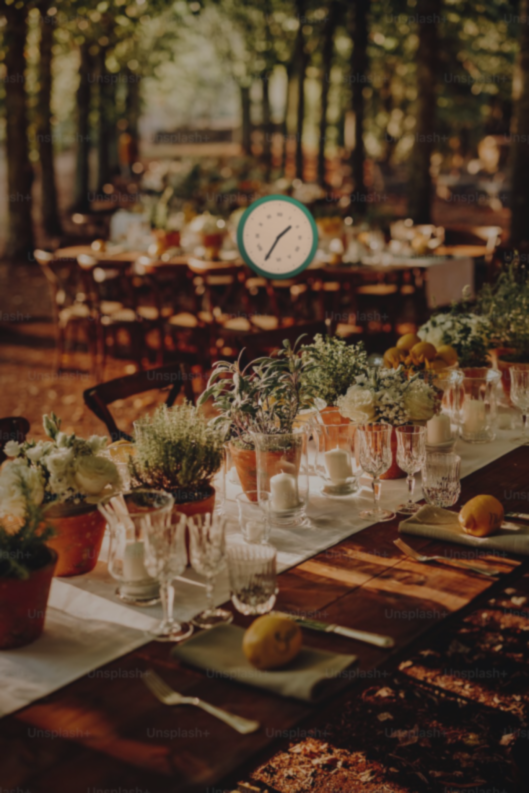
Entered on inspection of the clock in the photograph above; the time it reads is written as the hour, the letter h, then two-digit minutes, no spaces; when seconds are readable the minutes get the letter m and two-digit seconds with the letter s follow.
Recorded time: 1h35
